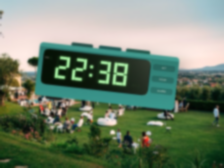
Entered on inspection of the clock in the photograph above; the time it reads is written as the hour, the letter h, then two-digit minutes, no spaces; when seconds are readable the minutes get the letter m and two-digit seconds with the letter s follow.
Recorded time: 22h38
